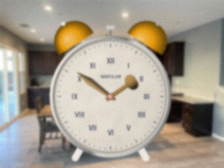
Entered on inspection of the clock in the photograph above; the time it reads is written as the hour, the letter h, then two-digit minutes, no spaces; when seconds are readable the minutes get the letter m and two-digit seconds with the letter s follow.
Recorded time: 1h51
